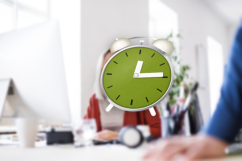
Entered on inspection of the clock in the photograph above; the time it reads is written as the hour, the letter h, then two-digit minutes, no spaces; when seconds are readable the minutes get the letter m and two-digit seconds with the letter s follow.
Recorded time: 12h14
